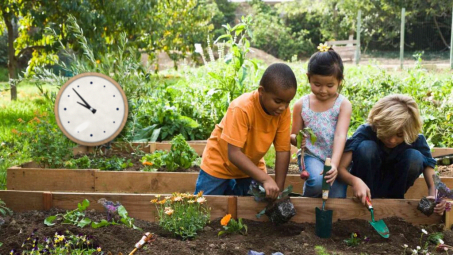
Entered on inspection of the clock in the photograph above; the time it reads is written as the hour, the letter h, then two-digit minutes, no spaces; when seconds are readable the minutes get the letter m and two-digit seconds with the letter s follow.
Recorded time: 9h53
